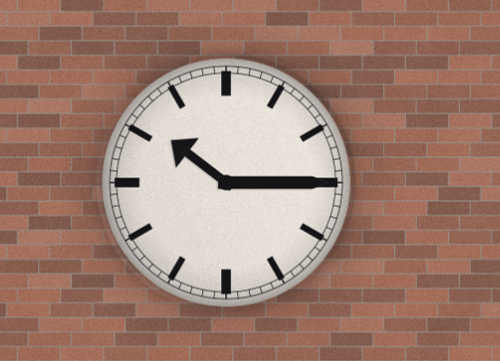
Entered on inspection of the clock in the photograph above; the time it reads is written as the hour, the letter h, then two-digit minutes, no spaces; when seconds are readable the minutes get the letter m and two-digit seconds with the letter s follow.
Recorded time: 10h15
